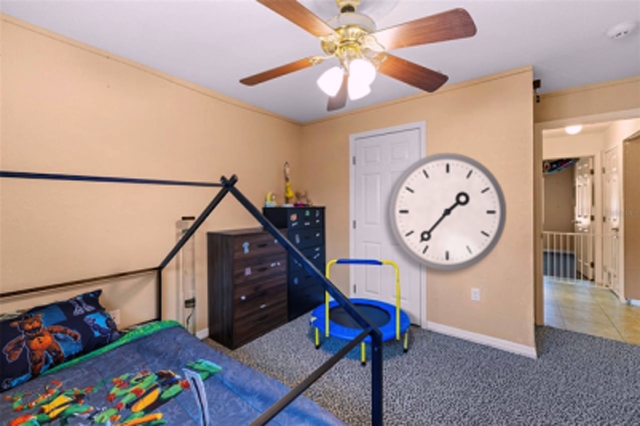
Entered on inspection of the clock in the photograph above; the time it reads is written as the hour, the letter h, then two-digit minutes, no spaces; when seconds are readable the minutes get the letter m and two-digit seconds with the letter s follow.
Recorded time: 1h37
